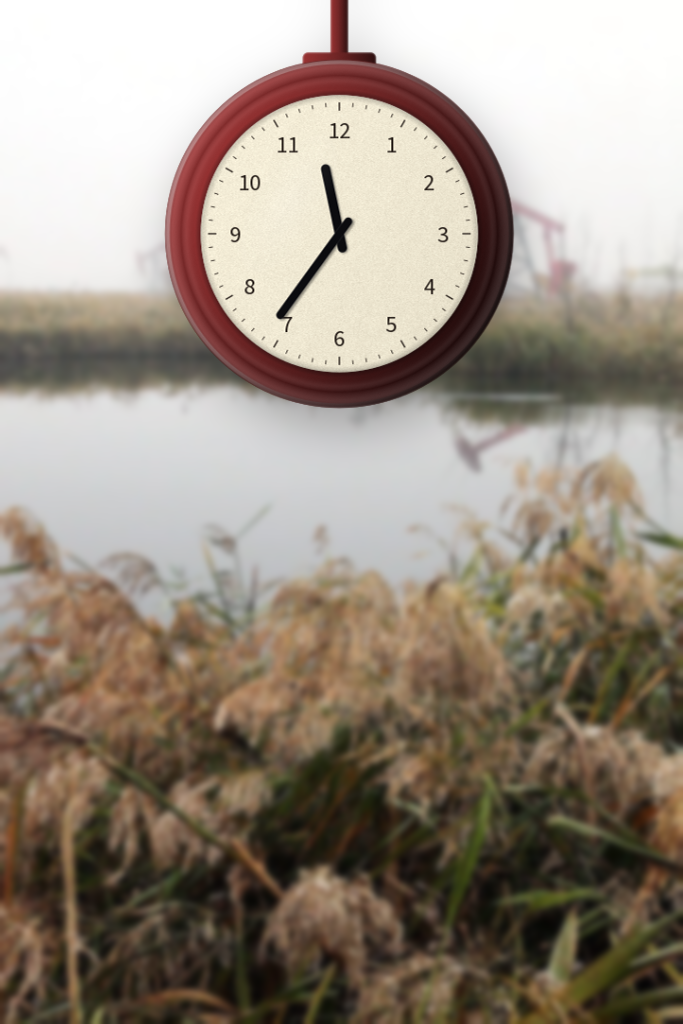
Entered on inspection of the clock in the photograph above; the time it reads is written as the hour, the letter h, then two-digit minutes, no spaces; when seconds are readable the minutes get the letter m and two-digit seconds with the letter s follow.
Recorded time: 11h36
